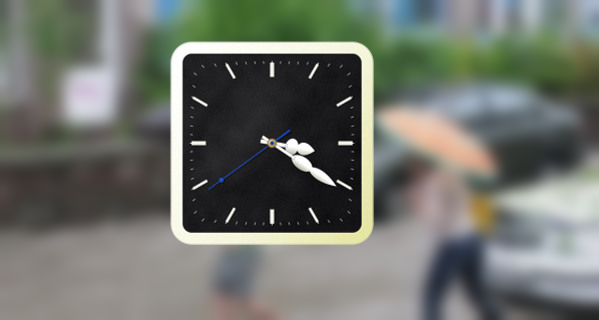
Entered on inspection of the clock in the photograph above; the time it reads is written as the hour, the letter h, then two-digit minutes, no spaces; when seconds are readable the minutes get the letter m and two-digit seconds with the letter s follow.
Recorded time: 3h20m39s
